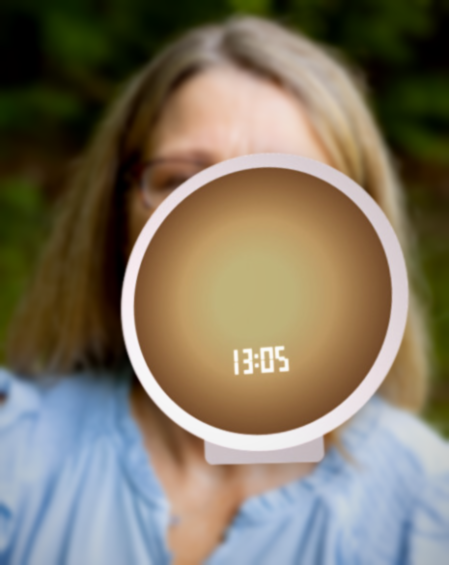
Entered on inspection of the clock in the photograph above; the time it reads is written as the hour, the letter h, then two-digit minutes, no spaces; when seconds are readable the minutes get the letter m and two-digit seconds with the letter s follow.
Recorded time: 13h05
